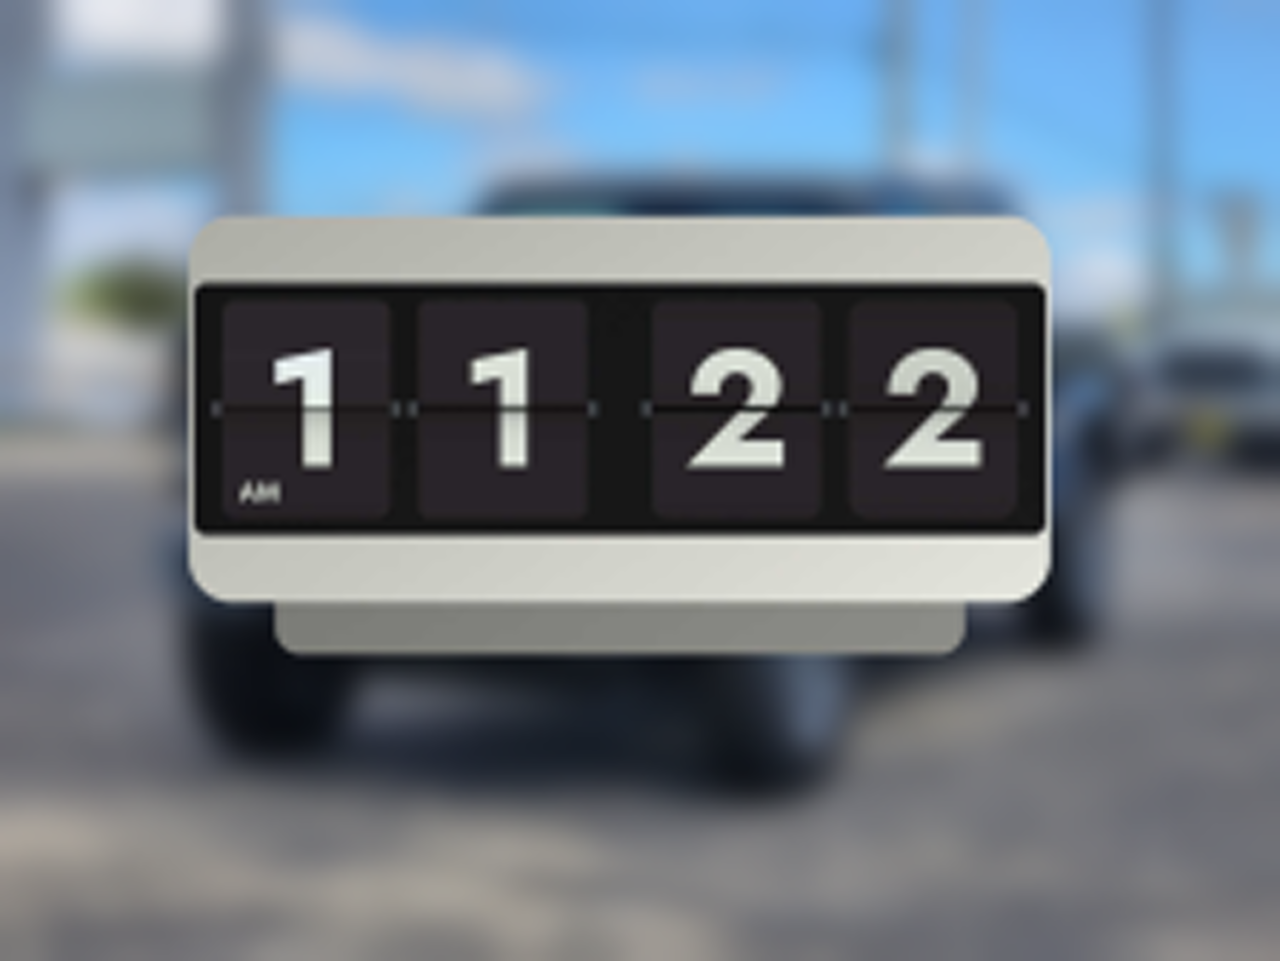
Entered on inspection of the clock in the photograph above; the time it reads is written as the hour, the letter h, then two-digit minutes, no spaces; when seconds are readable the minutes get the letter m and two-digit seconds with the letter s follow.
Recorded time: 11h22
